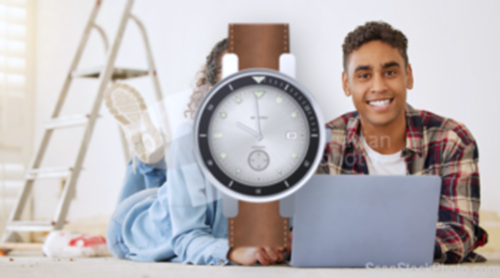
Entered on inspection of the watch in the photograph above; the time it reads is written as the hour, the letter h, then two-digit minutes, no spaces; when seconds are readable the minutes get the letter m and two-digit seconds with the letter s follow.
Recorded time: 9h59
